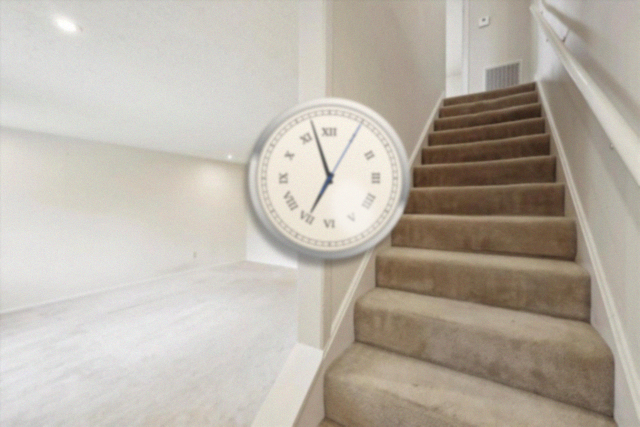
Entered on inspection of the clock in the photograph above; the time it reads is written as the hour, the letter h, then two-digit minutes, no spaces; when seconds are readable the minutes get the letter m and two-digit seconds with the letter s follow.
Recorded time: 6h57m05s
